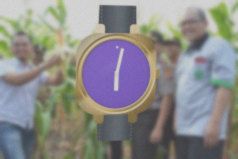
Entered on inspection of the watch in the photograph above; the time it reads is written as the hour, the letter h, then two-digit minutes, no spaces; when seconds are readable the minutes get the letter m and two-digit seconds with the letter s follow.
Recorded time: 6h02
